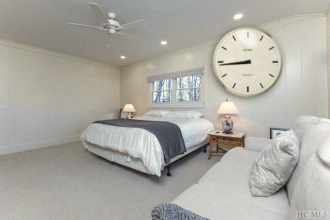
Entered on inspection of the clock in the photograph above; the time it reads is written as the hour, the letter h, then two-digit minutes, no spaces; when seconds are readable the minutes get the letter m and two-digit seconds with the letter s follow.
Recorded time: 8h44
